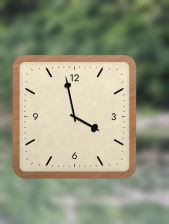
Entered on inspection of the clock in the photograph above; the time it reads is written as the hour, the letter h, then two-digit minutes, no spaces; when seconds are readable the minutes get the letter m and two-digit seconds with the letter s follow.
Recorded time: 3h58
